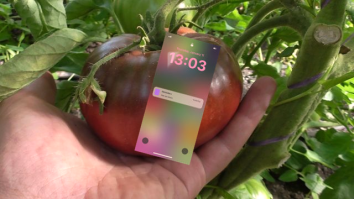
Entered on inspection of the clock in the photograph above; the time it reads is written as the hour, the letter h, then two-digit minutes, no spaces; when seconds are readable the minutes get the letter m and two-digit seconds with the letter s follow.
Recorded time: 13h03
